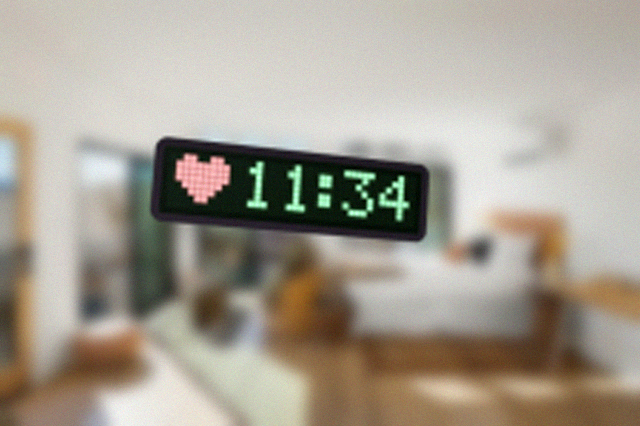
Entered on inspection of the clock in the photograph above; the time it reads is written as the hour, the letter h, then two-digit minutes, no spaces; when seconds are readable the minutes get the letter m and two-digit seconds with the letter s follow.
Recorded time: 11h34
